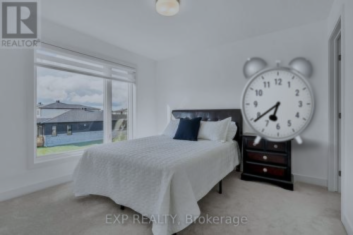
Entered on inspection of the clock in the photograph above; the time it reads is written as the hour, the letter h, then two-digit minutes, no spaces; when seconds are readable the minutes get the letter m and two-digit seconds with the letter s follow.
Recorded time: 6h39
